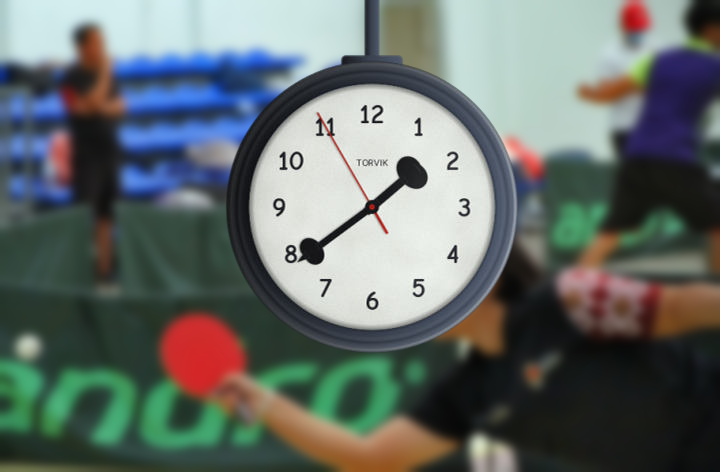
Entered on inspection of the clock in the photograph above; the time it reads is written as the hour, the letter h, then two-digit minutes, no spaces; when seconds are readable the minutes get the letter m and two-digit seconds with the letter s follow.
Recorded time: 1h38m55s
